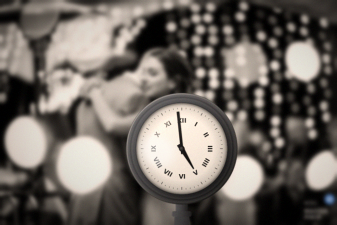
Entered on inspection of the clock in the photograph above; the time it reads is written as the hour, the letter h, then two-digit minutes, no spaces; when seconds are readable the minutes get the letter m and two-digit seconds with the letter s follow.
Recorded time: 4h59
